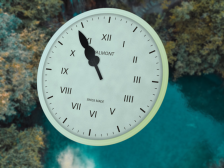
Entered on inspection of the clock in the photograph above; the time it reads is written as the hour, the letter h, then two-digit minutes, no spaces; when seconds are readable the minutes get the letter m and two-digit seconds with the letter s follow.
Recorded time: 10h54
